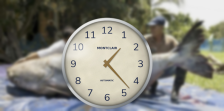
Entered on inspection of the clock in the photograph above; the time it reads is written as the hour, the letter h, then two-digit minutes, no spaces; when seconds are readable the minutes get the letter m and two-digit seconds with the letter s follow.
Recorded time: 1h23
